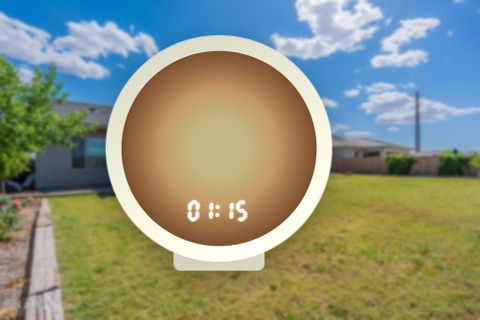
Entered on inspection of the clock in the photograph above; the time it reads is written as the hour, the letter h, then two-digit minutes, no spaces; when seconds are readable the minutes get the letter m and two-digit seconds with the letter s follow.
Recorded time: 1h15
